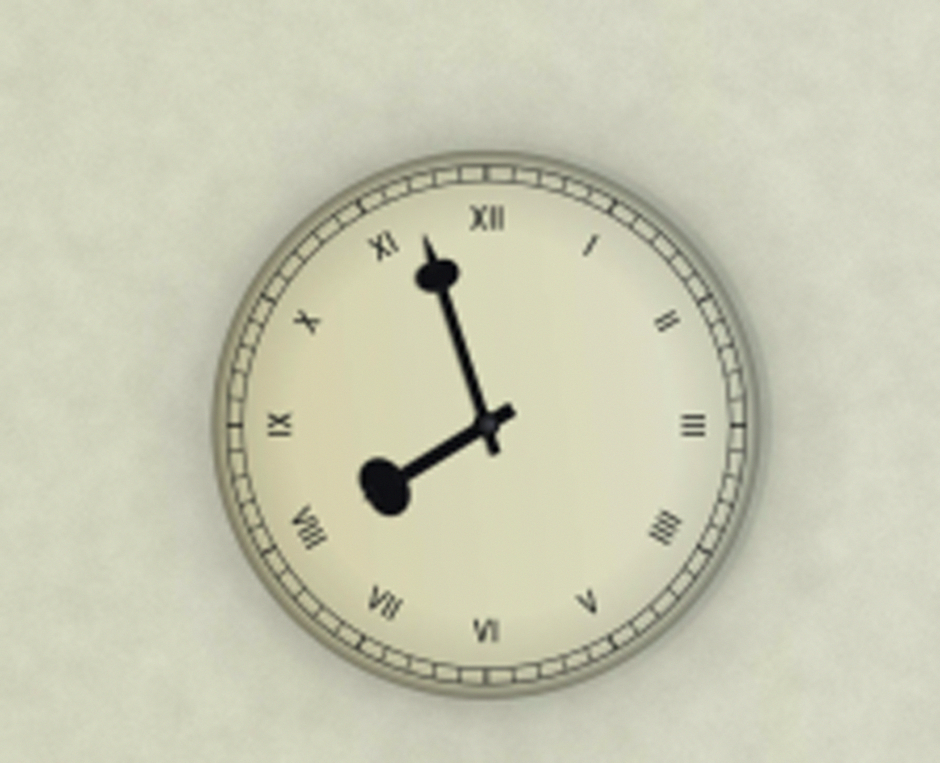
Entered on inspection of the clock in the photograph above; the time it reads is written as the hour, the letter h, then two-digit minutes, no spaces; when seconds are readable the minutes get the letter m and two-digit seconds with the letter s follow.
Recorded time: 7h57
